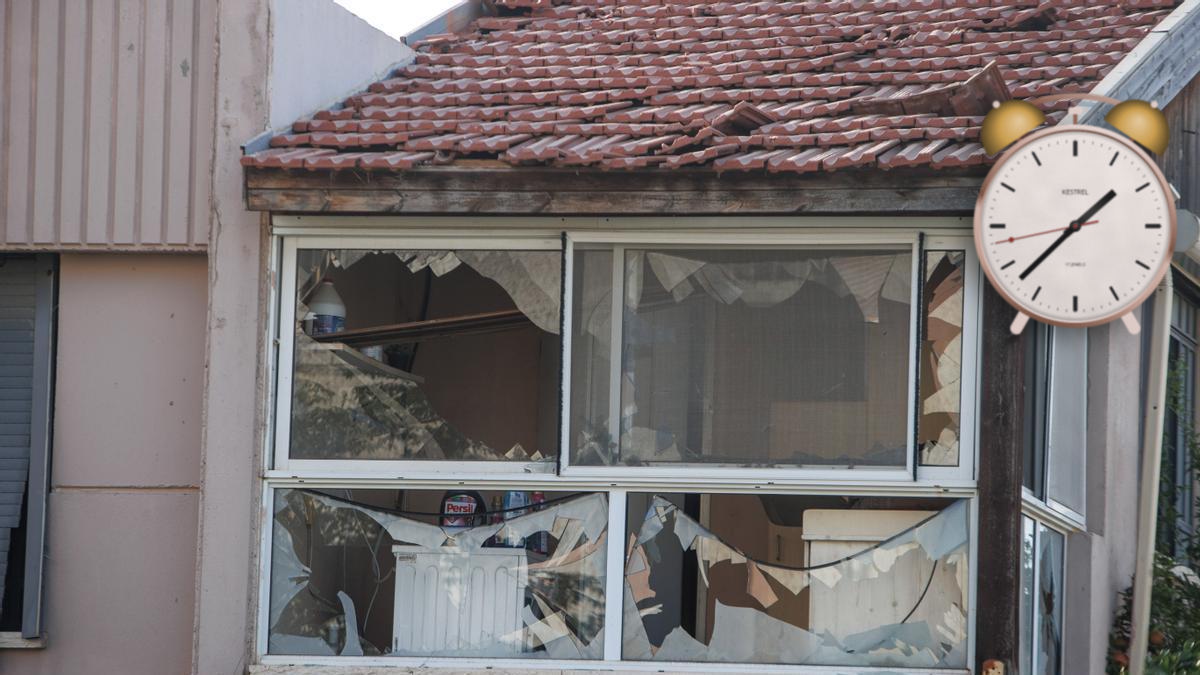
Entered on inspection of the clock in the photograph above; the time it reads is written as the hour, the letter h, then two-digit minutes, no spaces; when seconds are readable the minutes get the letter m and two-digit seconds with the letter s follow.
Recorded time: 1h37m43s
